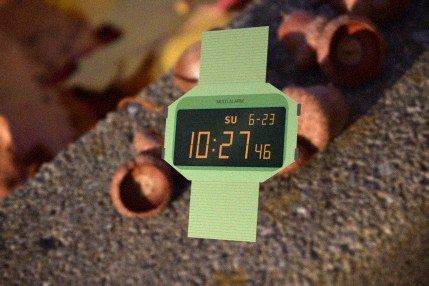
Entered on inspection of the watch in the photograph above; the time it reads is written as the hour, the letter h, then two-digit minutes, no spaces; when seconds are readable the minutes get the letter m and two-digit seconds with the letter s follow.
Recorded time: 10h27m46s
